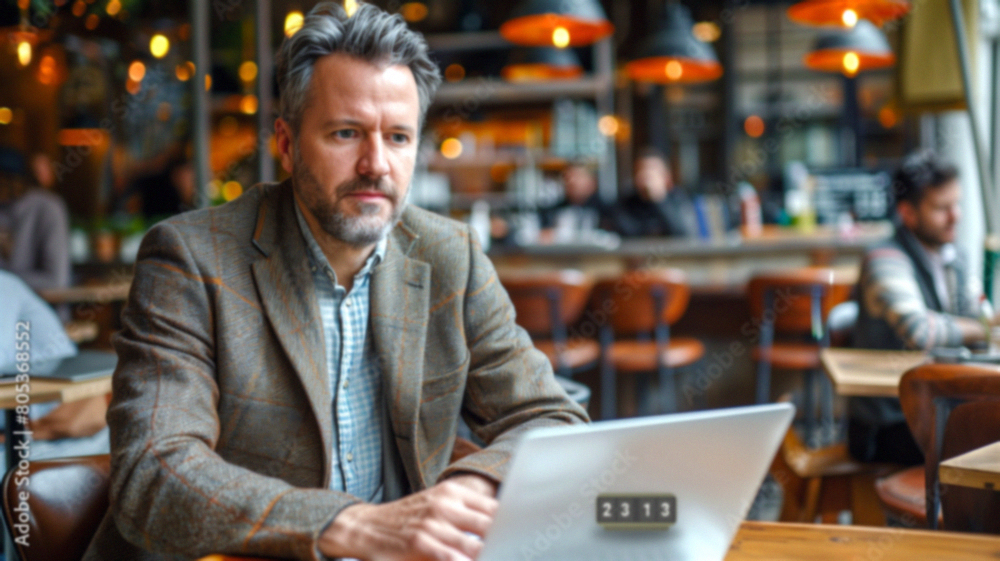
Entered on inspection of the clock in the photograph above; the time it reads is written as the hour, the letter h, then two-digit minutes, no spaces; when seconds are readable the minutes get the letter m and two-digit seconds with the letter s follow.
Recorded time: 23h13
